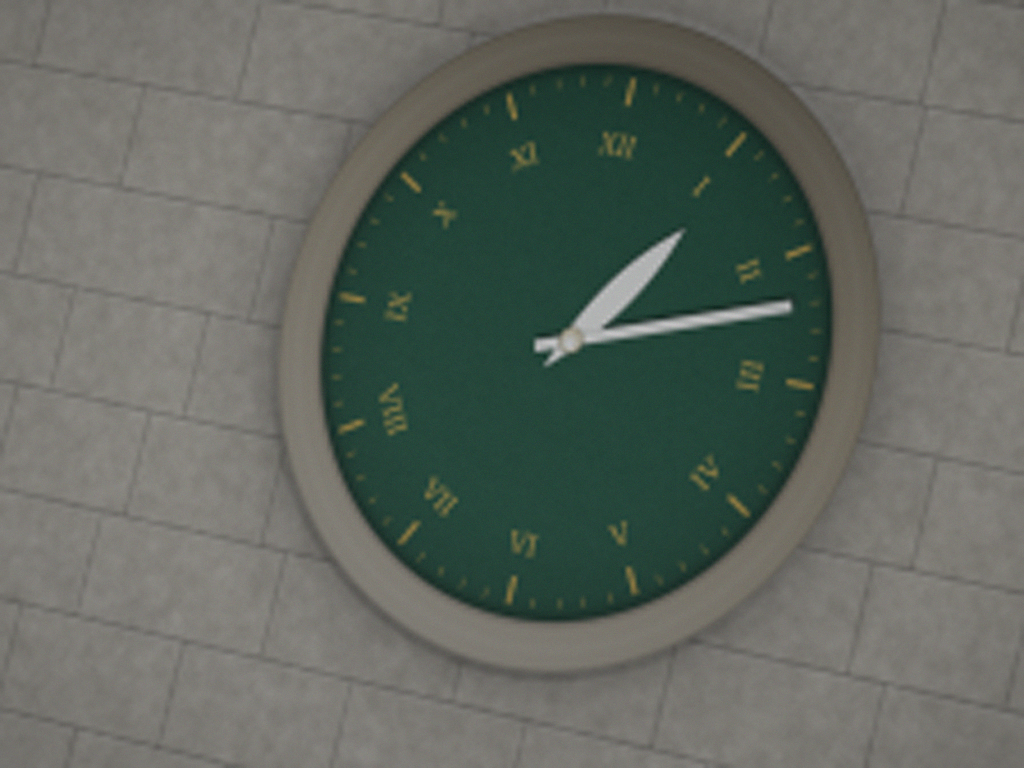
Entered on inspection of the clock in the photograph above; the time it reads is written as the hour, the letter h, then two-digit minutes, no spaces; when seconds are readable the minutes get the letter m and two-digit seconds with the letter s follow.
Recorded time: 1h12
